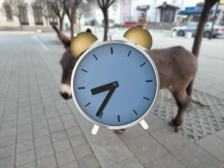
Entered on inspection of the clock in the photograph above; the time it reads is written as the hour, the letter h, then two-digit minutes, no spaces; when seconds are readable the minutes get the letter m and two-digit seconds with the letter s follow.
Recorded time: 8h36
